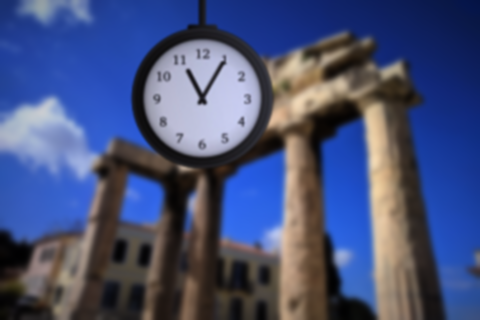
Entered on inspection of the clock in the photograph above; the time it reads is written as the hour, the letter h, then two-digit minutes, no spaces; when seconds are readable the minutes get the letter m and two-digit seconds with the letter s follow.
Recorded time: 11h05
